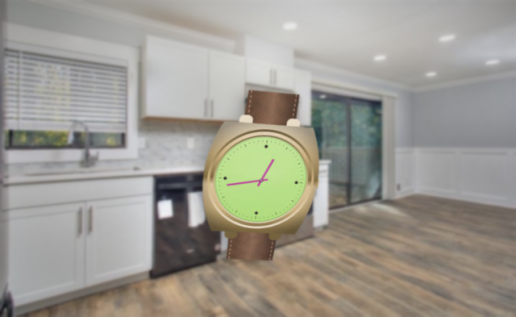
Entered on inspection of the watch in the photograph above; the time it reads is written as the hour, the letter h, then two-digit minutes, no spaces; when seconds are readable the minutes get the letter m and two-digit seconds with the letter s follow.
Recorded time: 12h43
